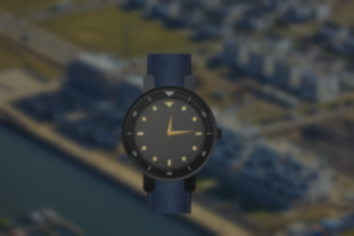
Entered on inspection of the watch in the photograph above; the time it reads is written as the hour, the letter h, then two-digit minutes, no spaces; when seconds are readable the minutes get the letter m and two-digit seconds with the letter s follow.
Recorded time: 12h14
